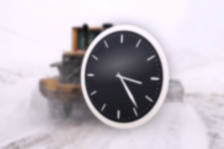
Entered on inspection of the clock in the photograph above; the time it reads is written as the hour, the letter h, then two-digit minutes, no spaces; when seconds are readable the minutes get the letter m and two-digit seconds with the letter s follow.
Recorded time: 3h24
